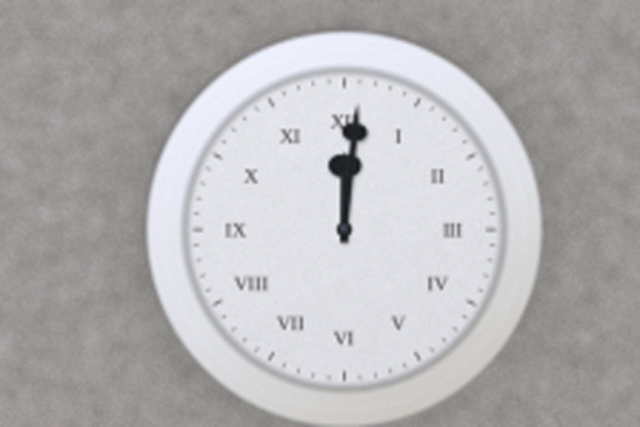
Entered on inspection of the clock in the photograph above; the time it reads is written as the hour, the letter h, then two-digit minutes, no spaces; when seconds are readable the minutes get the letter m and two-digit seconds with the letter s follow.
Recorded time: 12h01
